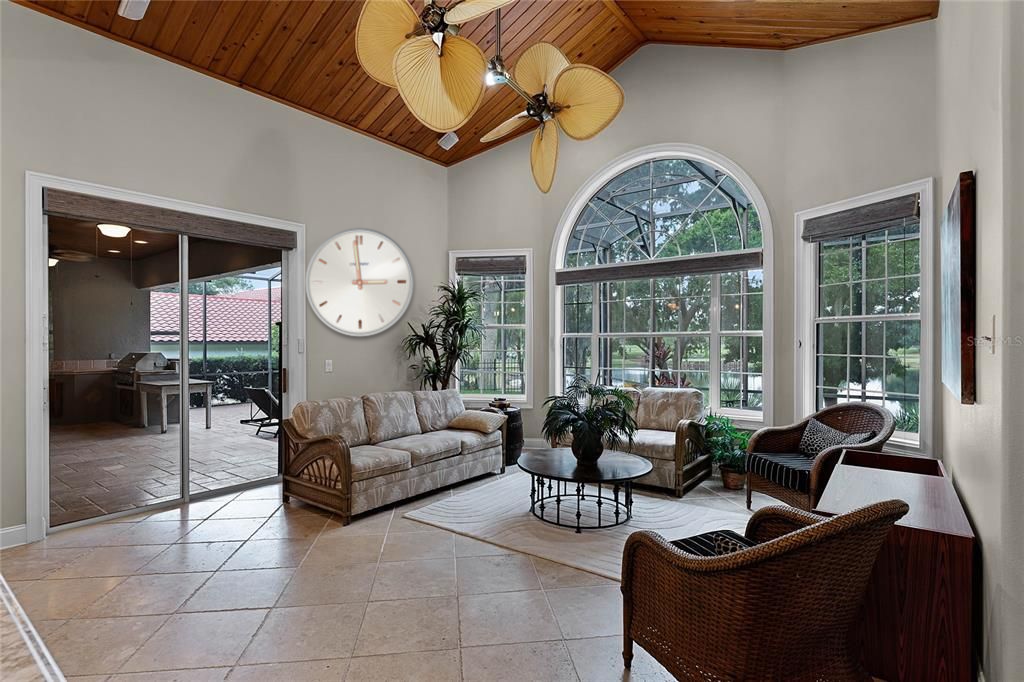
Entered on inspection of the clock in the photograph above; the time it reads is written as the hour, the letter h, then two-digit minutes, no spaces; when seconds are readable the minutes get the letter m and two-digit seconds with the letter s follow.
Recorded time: 2h59
